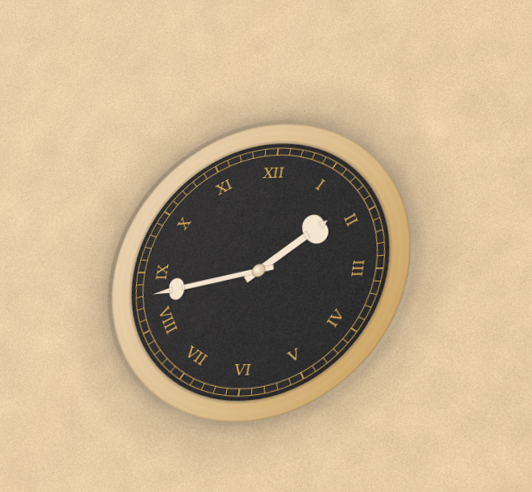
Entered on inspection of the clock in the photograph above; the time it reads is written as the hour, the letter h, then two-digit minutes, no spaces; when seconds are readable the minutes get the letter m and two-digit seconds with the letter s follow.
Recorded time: 1h43
